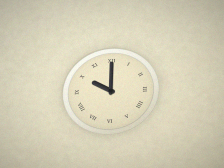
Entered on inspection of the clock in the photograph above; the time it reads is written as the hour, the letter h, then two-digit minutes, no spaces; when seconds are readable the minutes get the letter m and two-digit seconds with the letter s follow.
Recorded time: 10h00
